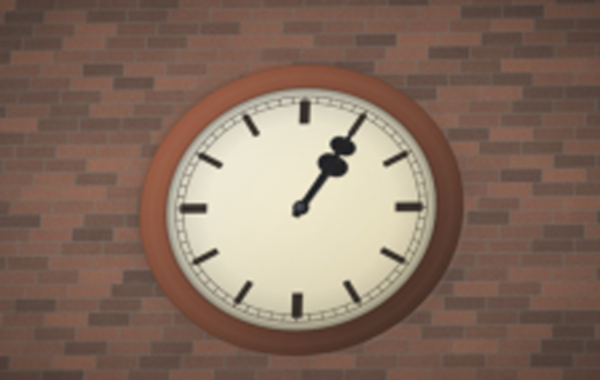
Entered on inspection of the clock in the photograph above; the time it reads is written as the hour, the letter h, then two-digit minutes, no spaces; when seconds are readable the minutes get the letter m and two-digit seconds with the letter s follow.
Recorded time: 1h05
